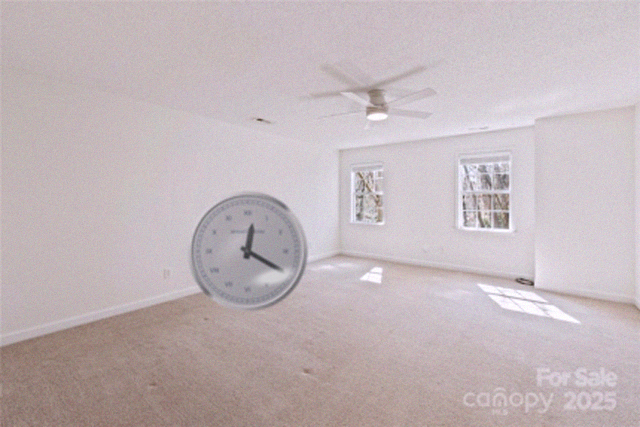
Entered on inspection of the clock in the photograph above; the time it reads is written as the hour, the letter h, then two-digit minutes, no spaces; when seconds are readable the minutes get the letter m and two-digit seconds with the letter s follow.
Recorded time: 12h20
